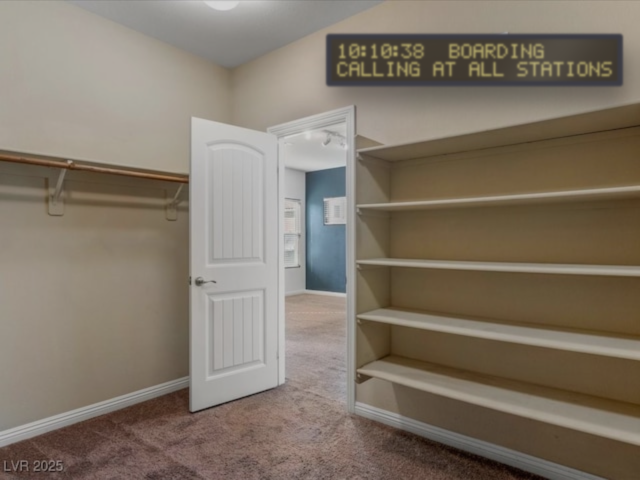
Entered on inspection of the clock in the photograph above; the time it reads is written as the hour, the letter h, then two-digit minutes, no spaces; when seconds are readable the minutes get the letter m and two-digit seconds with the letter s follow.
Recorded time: 10h10m38s
